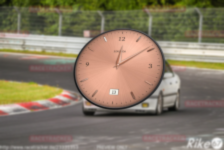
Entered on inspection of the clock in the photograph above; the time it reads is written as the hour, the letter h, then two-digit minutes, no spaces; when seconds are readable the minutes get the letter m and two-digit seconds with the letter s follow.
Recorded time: 12h09
